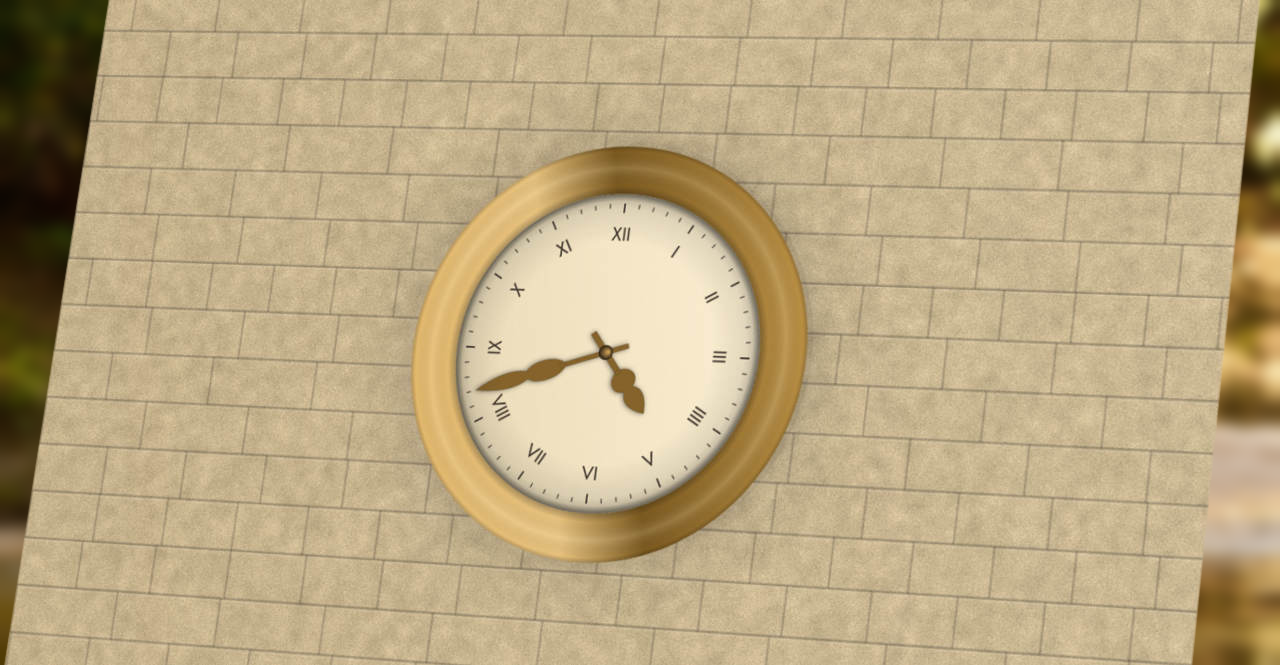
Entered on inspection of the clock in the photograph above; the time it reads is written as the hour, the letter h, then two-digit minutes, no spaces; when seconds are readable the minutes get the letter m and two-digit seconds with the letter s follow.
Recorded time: 4h42
